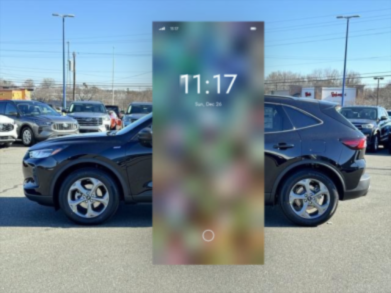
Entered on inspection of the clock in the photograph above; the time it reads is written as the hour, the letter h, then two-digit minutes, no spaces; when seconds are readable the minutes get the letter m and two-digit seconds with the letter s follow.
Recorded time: 11h17
